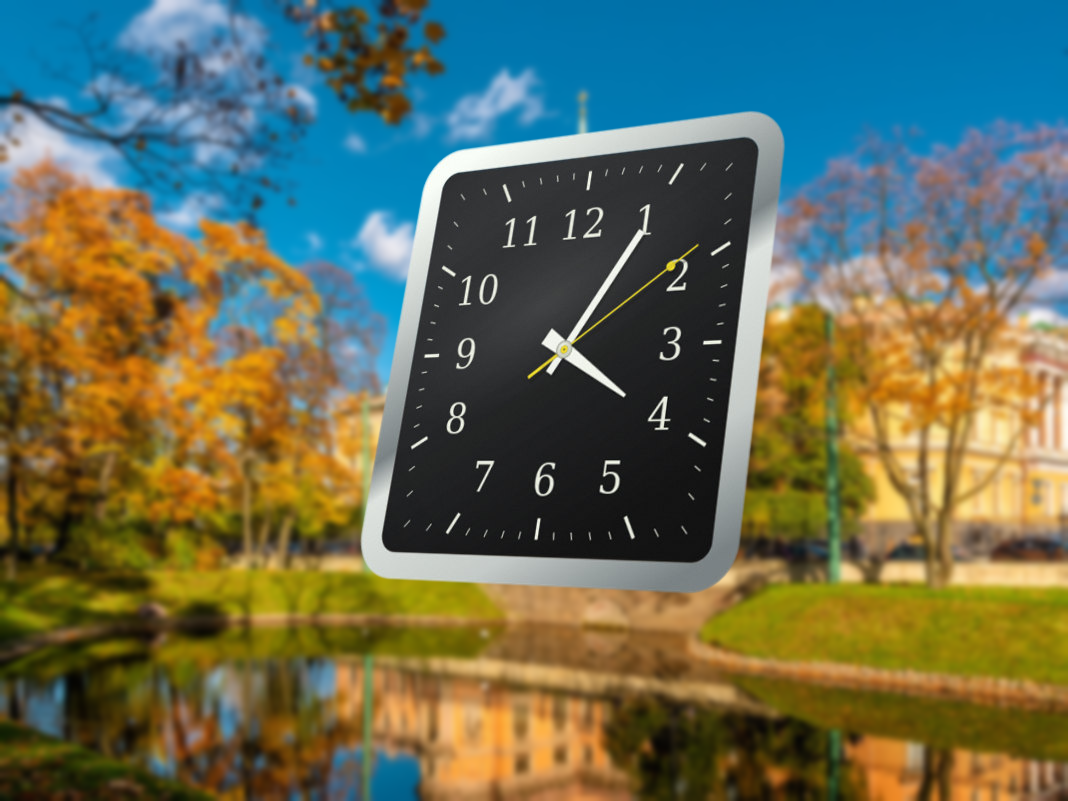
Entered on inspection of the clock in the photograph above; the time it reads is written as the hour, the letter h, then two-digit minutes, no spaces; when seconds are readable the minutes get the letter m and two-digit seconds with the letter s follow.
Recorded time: 4h05m09s
